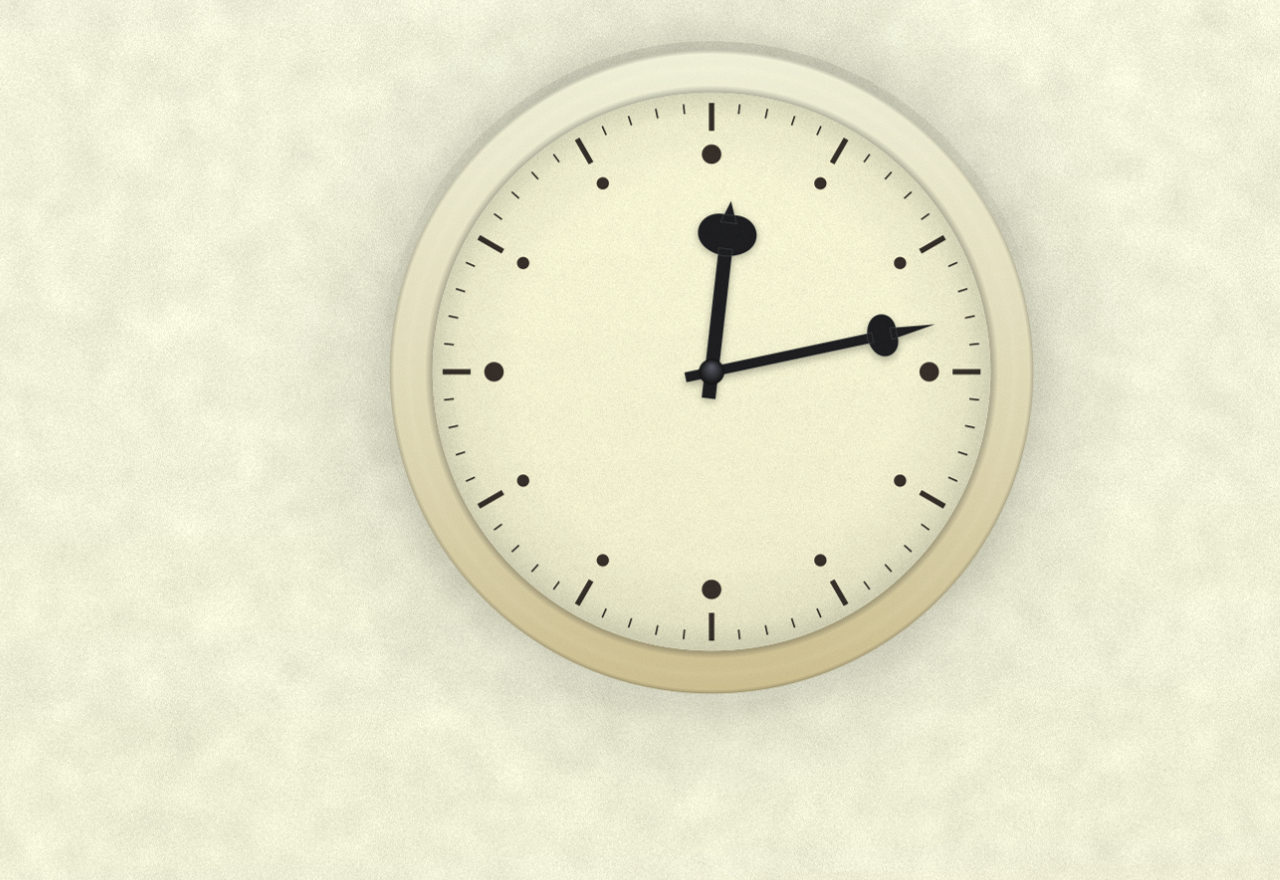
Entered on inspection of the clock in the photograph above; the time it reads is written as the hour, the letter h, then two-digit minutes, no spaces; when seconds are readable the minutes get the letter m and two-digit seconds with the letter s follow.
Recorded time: 12h13
